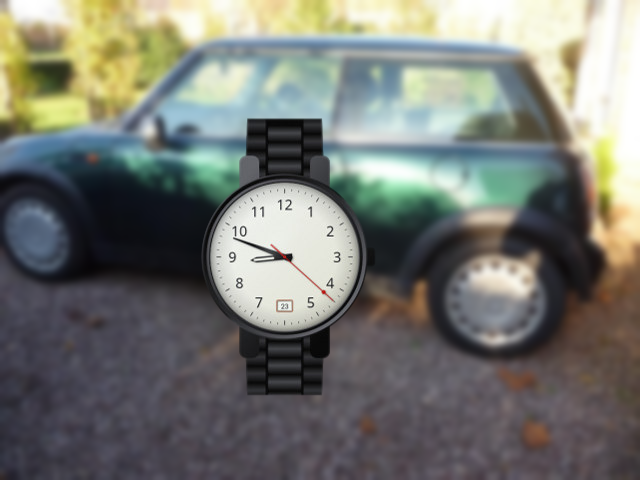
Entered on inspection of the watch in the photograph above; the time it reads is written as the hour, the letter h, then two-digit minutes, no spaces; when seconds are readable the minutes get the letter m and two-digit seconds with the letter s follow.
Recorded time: 8h48m22s
